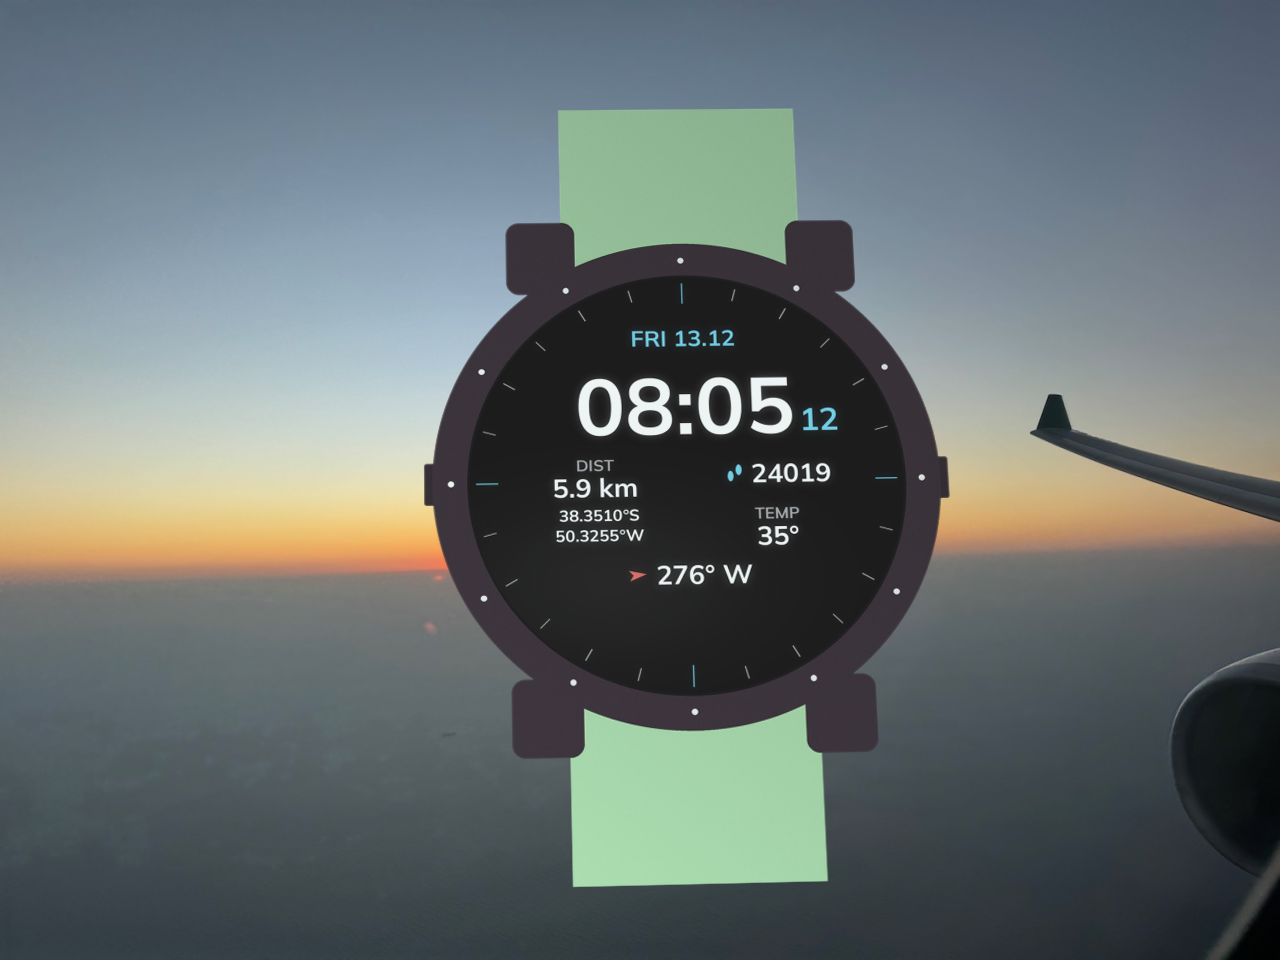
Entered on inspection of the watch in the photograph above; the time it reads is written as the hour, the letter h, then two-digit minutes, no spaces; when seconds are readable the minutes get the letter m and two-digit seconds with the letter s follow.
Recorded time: 8h05m12s
